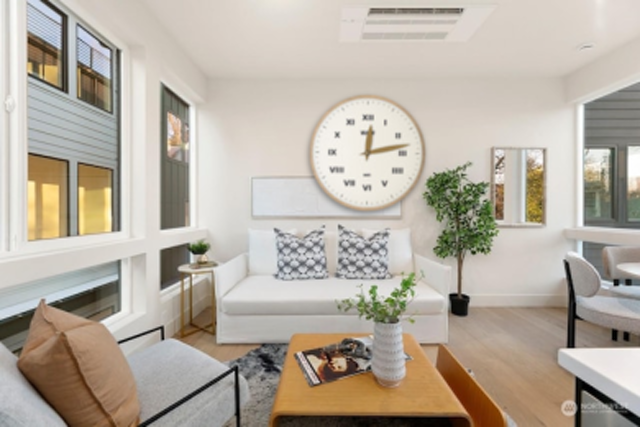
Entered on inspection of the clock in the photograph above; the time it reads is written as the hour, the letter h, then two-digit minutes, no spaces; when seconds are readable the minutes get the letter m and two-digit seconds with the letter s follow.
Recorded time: 12h13
